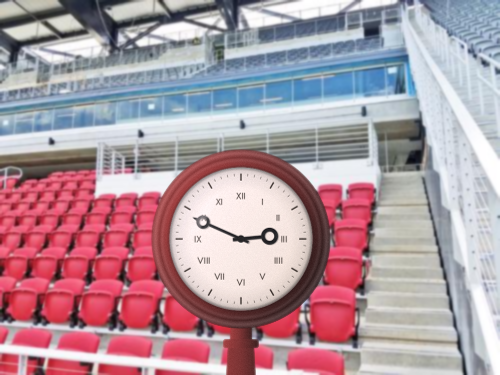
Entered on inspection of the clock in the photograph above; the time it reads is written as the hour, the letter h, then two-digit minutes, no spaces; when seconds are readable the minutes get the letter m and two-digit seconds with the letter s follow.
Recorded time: 2h49
